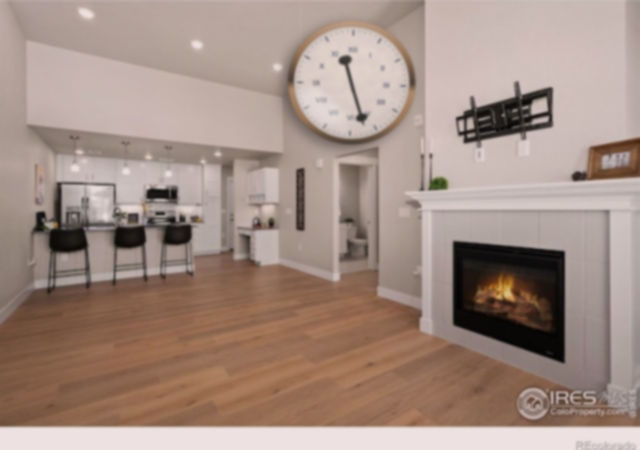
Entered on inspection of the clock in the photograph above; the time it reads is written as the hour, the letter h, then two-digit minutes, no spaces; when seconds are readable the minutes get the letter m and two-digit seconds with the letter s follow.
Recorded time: 11h27
